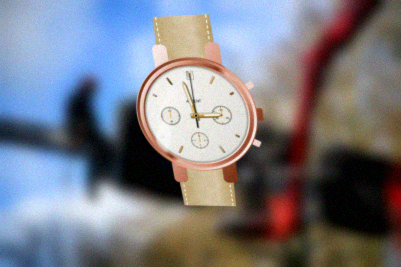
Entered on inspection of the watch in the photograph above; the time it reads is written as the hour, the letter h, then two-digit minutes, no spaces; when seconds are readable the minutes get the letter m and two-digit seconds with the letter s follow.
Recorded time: 2h58
